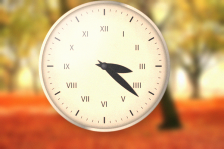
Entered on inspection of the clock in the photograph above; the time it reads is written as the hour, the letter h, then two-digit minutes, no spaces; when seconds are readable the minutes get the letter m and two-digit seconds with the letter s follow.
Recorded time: 3h22
